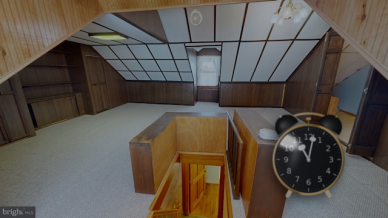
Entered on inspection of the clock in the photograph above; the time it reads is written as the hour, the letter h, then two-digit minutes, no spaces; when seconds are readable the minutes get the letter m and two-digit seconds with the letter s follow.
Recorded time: 11h02
